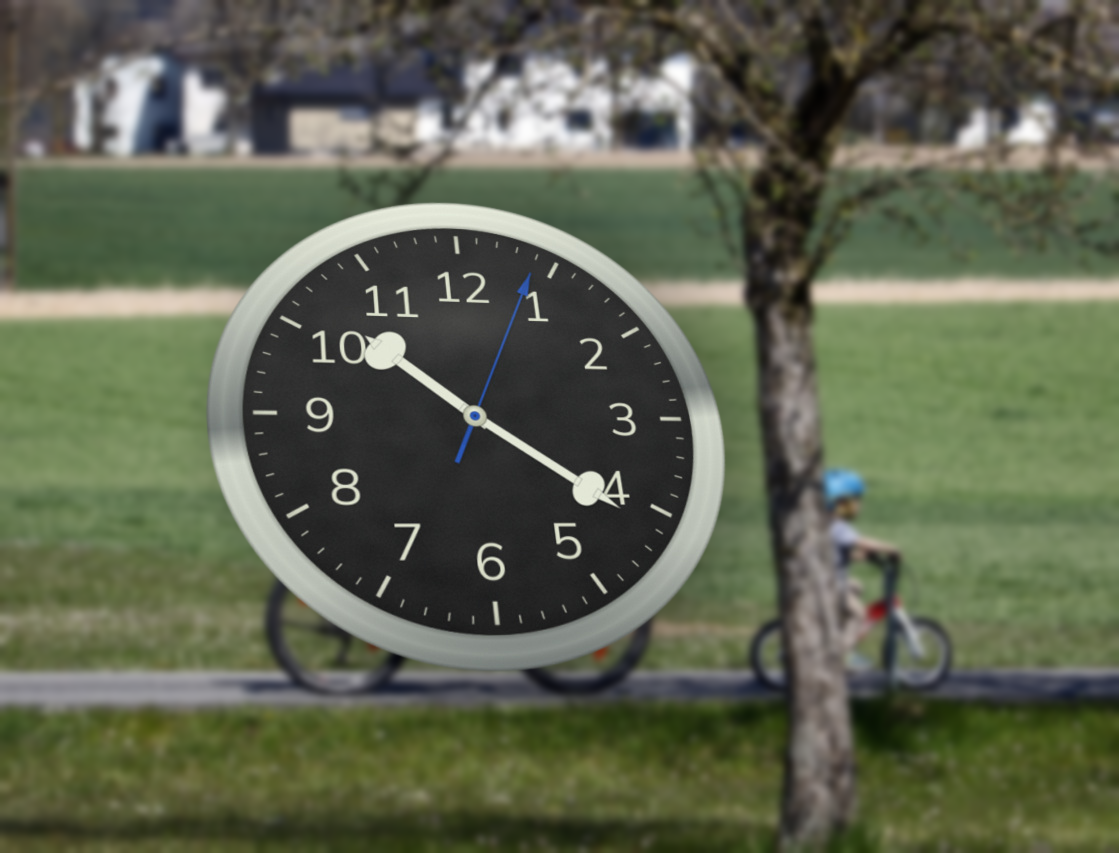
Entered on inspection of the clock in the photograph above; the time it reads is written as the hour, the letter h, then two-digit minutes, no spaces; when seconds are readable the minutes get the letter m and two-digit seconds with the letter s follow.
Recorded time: 10h21m04s
